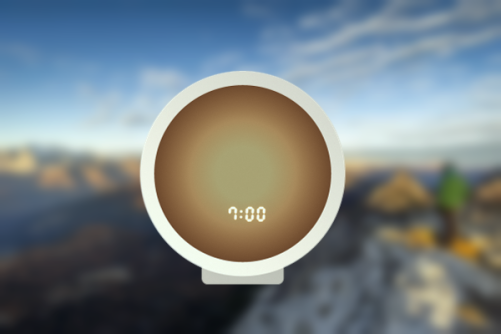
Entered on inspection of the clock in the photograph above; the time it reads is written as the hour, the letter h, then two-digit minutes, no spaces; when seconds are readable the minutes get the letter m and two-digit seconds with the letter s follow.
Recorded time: 7h00
